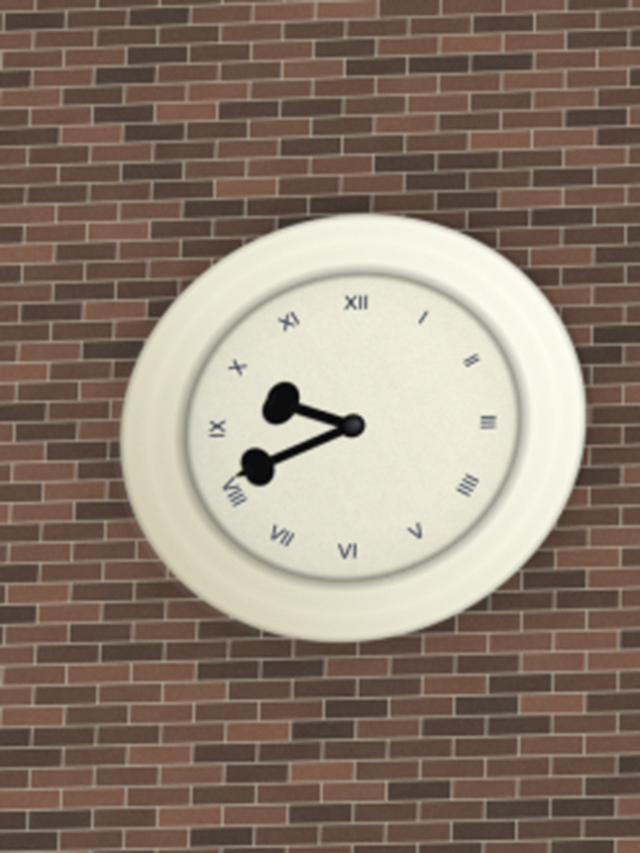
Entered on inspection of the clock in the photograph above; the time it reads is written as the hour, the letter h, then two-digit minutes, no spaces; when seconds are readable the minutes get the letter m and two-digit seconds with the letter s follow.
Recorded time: 9h41
